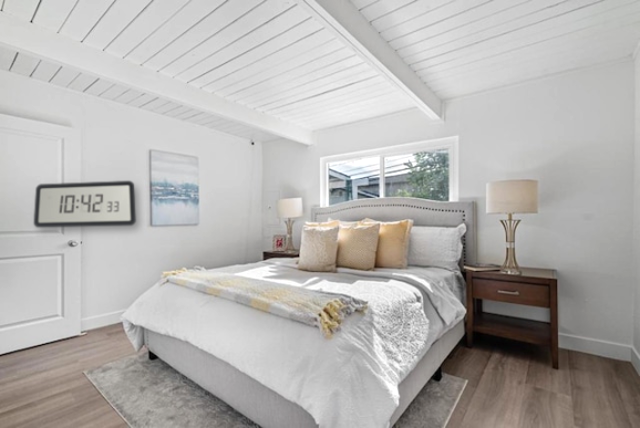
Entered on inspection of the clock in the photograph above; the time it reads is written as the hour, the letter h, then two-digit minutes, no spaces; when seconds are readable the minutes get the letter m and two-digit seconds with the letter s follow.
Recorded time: 10h42m33s
